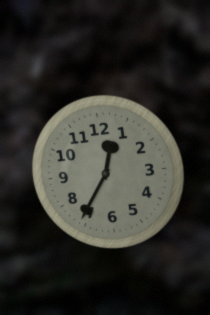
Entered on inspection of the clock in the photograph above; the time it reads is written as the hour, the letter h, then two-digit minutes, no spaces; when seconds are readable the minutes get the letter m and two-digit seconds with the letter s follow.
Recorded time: 12h36
